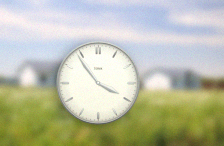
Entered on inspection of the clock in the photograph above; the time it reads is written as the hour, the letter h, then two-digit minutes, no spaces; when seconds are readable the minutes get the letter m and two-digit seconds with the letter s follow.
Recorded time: 3h54
